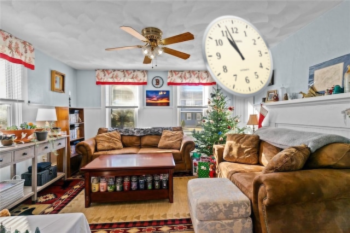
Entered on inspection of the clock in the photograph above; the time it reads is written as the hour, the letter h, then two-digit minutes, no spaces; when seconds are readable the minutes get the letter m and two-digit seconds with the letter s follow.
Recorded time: 10h57
